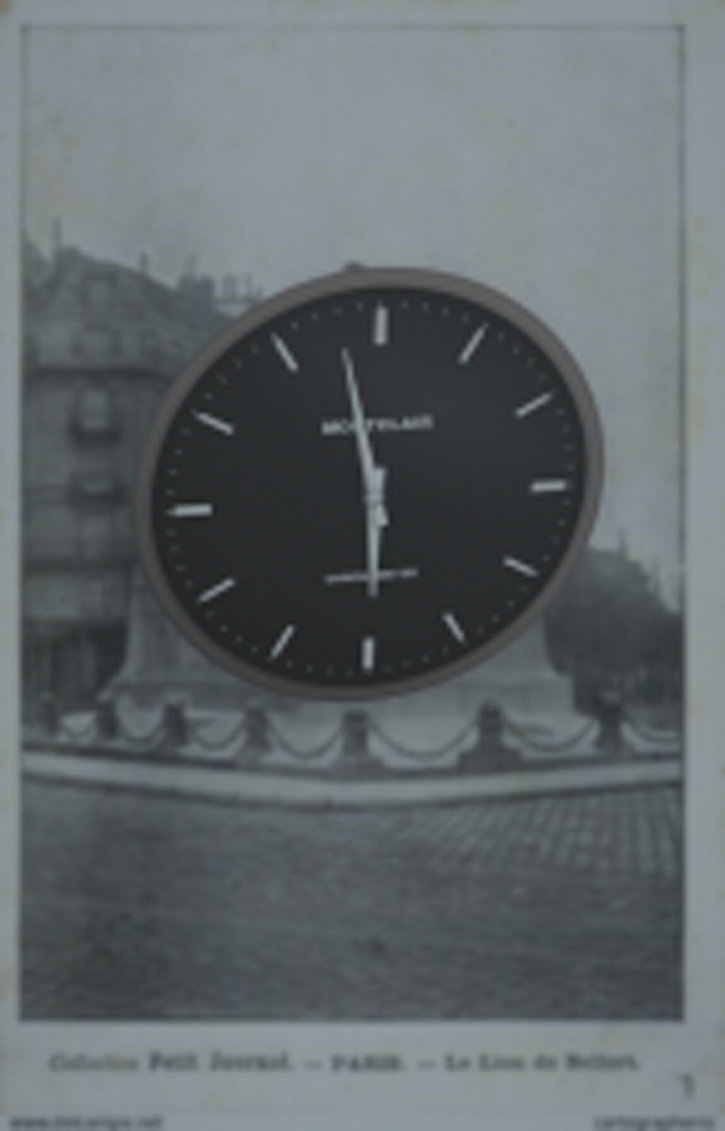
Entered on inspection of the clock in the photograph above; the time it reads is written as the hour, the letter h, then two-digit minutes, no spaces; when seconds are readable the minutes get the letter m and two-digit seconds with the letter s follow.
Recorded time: 5h58
